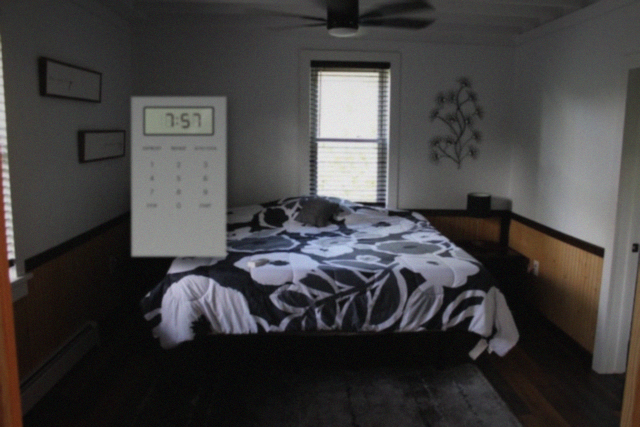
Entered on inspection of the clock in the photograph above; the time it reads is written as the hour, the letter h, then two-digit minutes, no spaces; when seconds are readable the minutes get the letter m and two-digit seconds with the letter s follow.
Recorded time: 7h57
